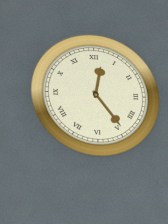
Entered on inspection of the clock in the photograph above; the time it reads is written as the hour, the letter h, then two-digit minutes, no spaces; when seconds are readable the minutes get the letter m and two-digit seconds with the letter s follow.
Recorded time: 12h24
